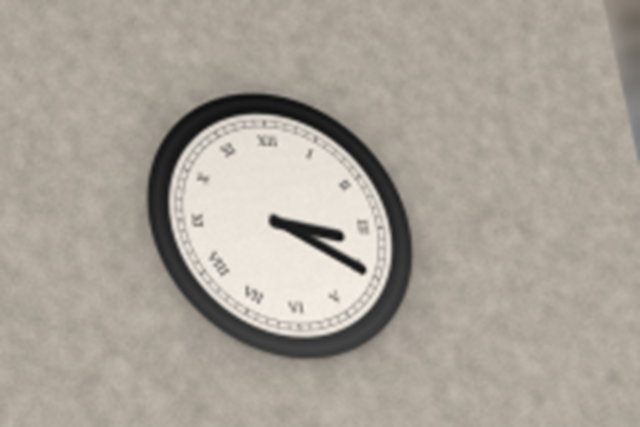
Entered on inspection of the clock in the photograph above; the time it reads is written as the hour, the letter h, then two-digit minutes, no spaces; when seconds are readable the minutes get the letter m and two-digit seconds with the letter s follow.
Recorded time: 3h20
